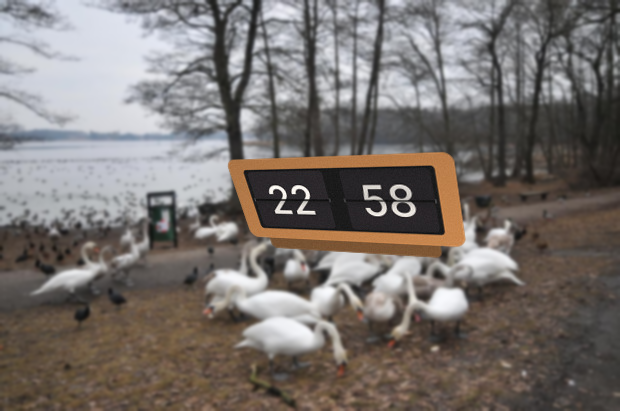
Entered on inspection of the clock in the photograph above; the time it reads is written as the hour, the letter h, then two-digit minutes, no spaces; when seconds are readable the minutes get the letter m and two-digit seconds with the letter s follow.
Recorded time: 22h58
